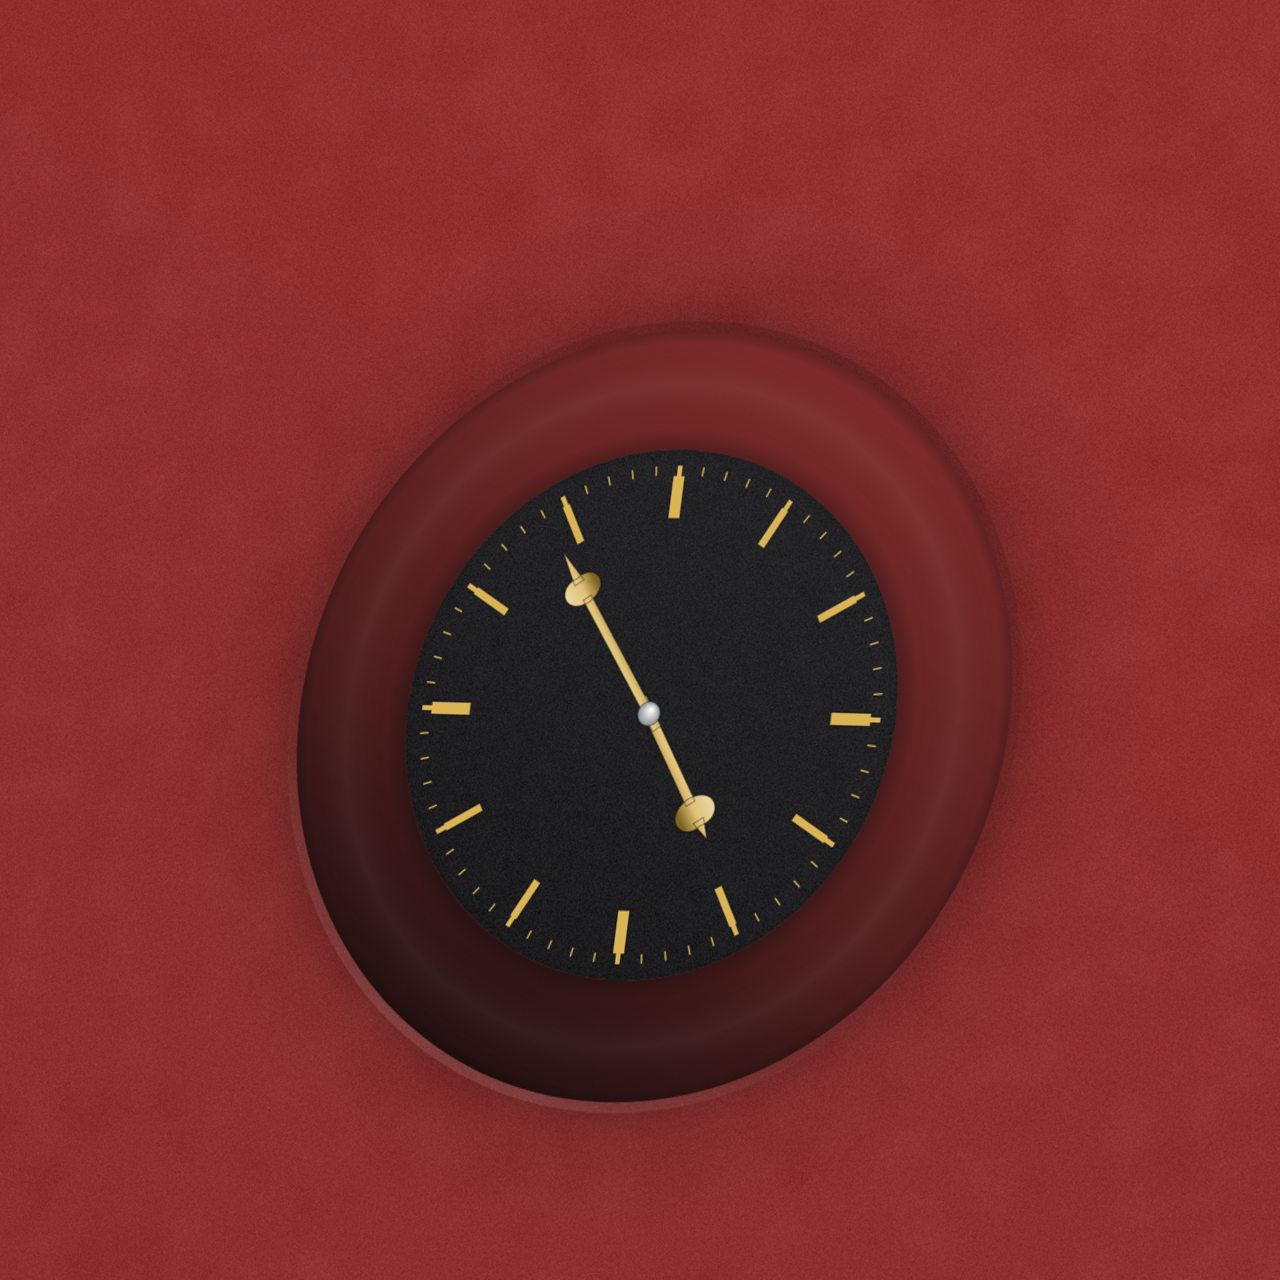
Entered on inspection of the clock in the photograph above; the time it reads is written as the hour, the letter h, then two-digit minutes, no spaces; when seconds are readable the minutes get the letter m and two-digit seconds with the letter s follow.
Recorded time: 4h54
